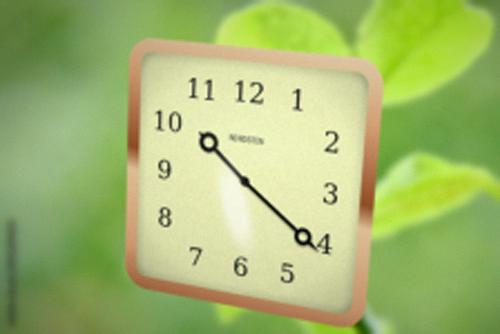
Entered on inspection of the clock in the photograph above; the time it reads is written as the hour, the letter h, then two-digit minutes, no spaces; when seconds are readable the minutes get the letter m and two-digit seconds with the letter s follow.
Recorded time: 10h21
